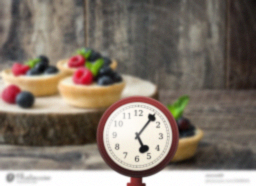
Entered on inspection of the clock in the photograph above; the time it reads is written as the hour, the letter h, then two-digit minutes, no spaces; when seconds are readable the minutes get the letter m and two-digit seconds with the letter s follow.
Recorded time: 5h06
